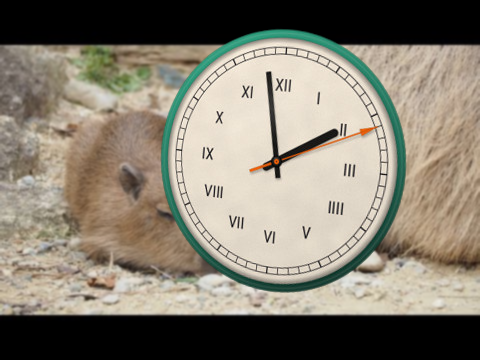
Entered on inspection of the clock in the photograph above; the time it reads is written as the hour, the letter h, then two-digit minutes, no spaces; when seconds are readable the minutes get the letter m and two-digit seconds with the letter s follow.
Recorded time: 1h58m11s
